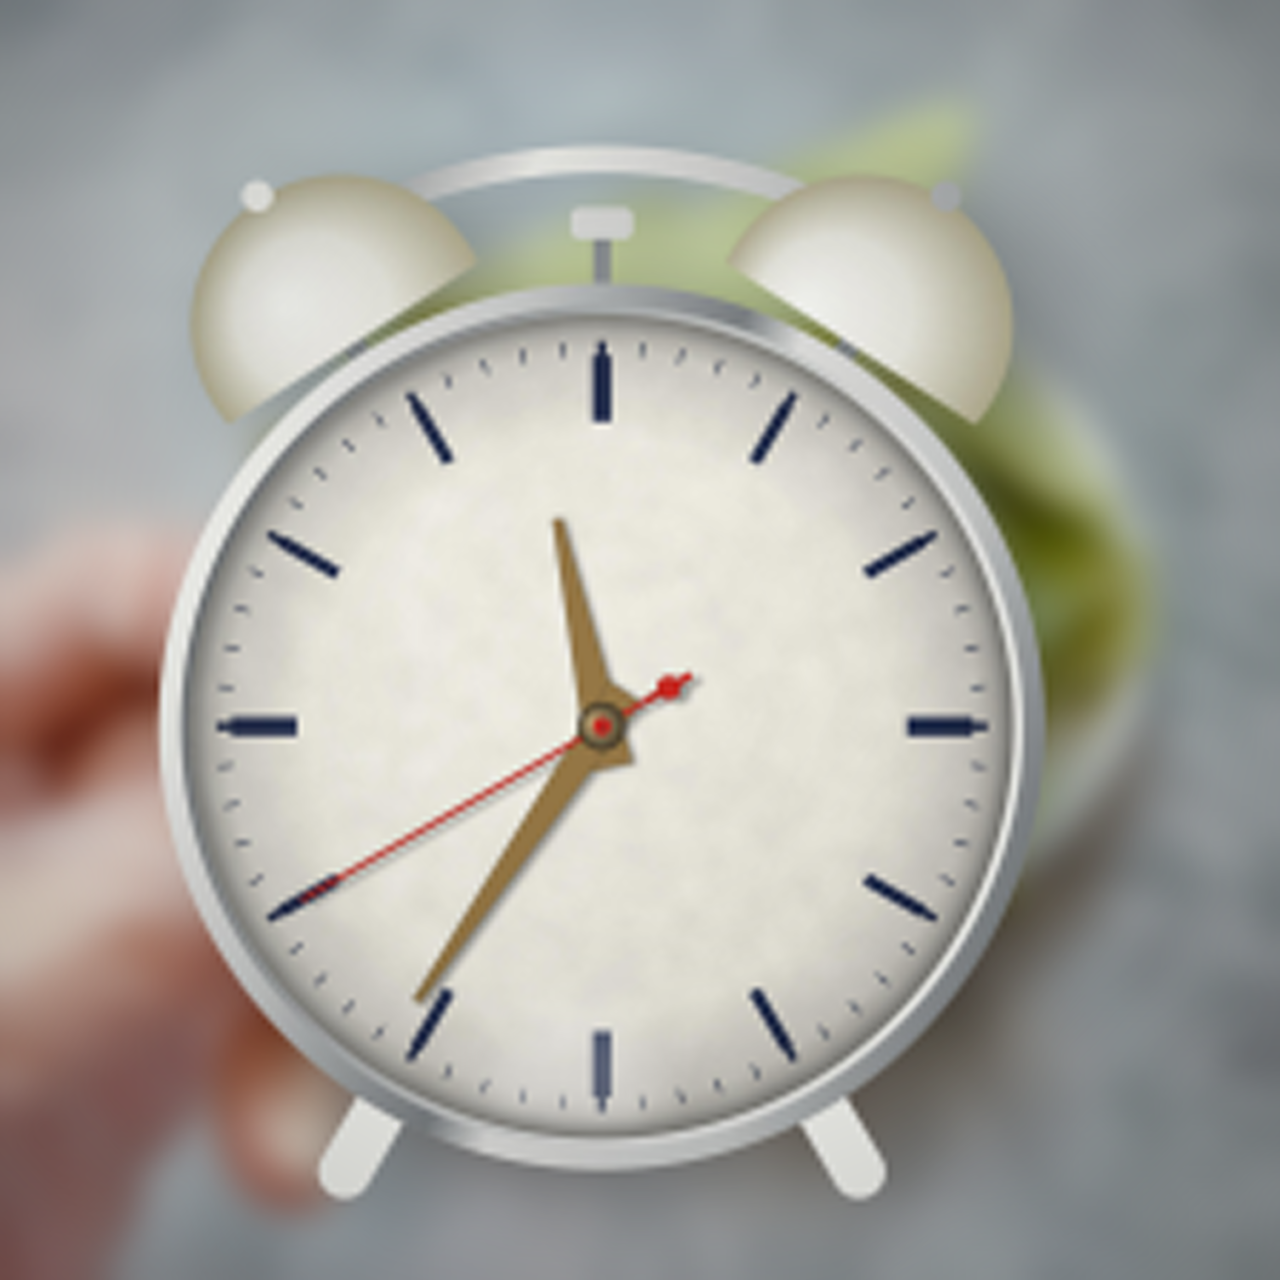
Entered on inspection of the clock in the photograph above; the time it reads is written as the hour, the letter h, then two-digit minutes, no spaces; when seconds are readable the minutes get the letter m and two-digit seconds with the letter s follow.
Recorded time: 11h35m40s
